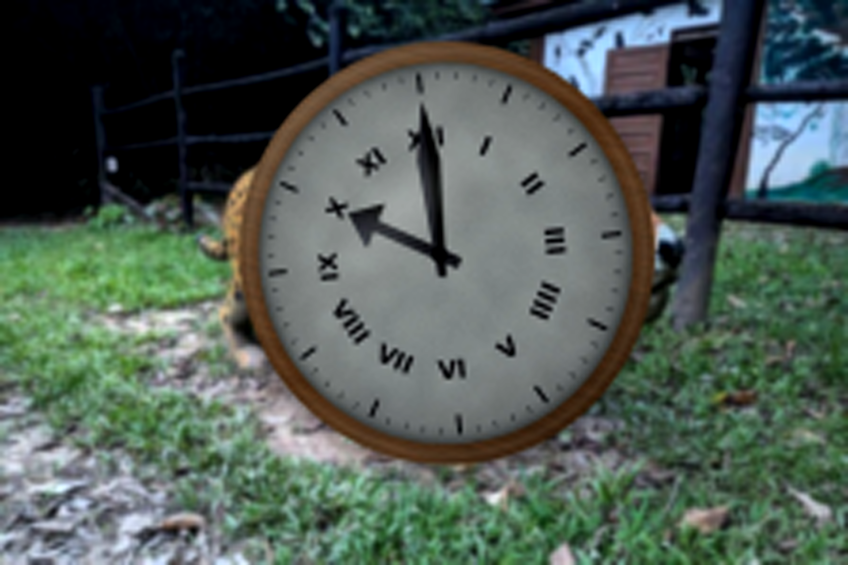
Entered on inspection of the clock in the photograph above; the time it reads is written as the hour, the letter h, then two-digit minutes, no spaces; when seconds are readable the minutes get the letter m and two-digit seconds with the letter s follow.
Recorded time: 10h00
